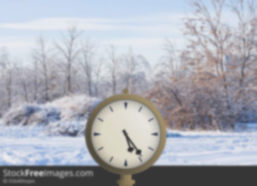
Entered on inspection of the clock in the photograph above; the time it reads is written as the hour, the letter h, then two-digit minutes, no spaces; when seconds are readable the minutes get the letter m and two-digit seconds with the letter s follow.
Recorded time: 5h24
